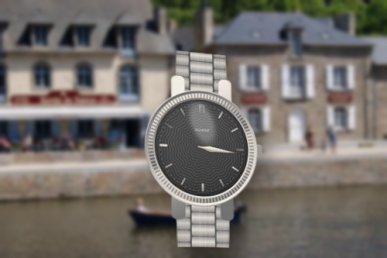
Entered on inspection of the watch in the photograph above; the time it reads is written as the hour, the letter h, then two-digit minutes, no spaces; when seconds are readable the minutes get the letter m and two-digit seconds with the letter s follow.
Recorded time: 3h16
